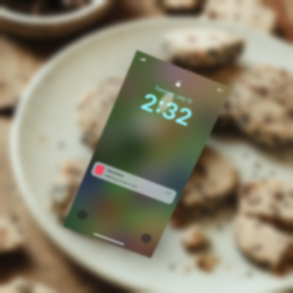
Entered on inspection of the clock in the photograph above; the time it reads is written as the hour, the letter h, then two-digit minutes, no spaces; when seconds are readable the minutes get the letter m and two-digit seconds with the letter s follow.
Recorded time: 2h32
